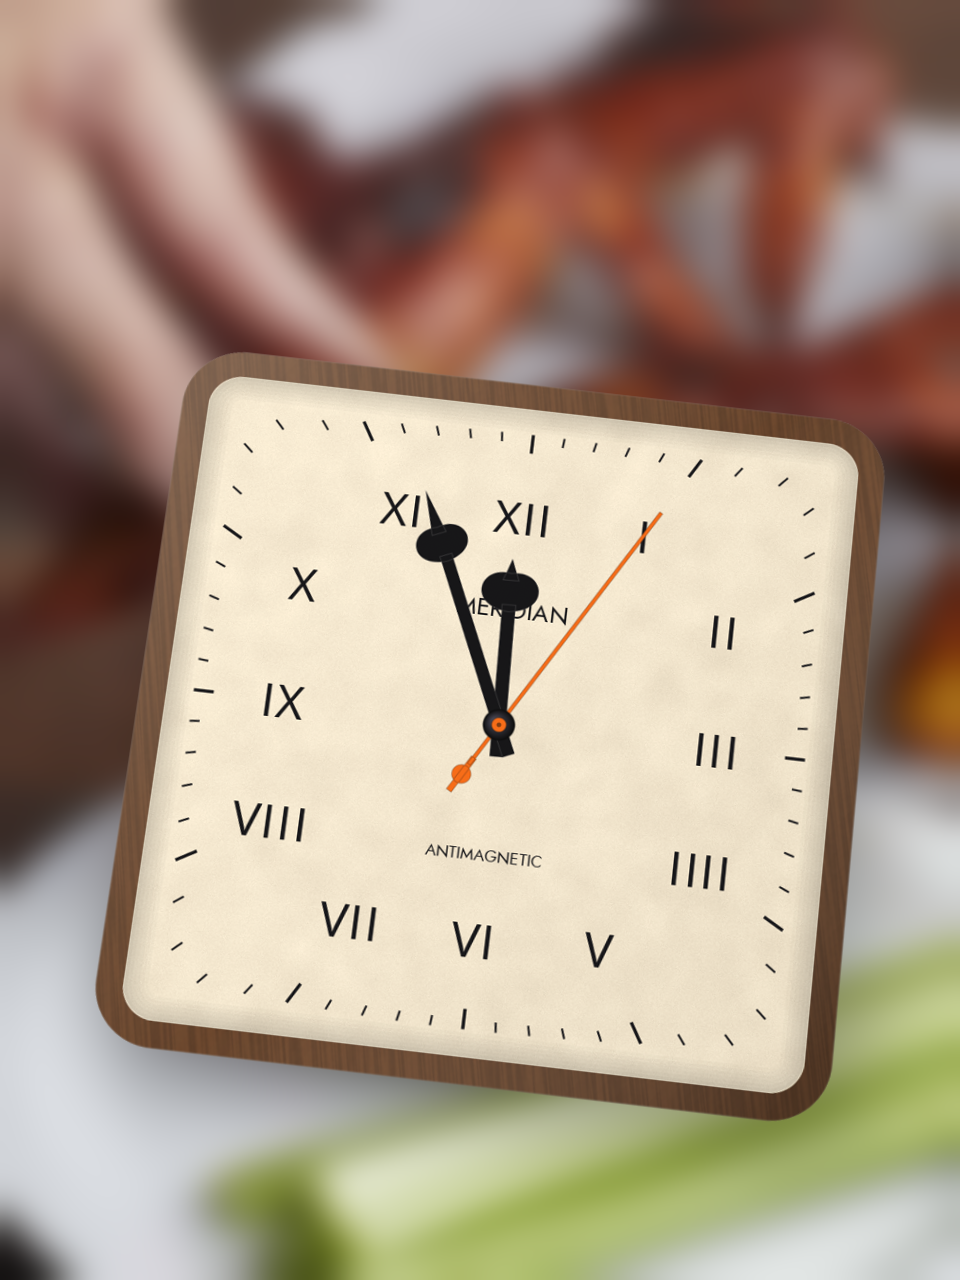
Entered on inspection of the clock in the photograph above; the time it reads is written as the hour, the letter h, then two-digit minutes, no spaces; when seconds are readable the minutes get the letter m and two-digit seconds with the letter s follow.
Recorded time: 11h56m05s
